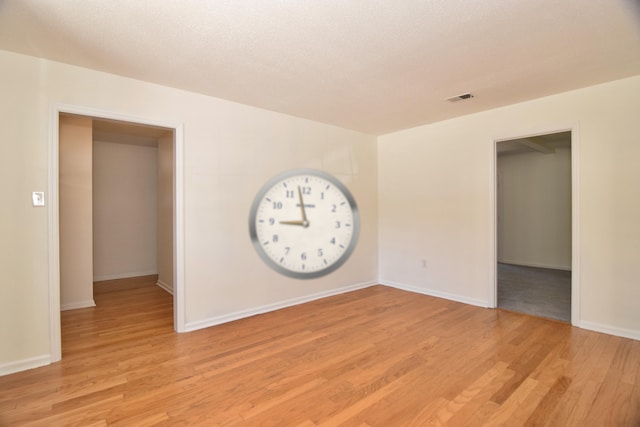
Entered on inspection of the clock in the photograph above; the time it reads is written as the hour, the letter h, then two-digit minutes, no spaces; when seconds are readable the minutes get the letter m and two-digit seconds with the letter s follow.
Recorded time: 8h58
